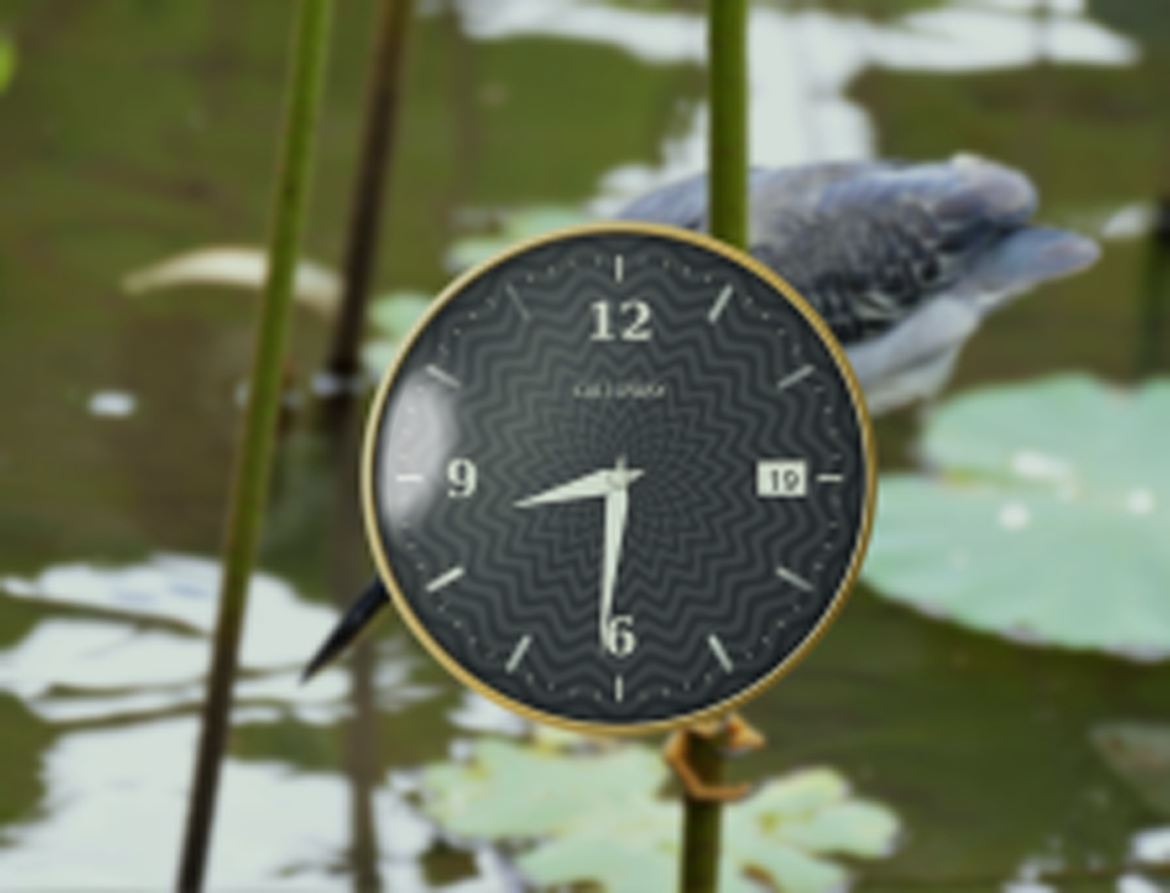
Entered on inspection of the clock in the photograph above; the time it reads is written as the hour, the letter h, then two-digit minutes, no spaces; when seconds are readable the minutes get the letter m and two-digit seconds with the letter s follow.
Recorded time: 8h31
